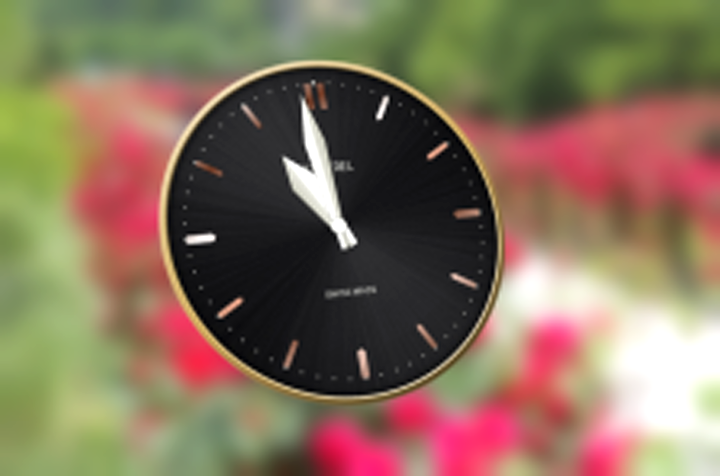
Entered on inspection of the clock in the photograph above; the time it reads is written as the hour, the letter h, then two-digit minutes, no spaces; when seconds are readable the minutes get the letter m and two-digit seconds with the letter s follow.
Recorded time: 10h59
